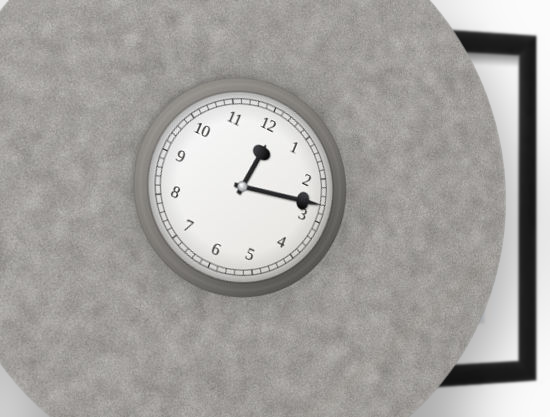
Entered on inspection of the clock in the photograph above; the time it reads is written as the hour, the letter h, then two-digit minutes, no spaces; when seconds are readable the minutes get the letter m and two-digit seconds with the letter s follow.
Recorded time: 12h13
